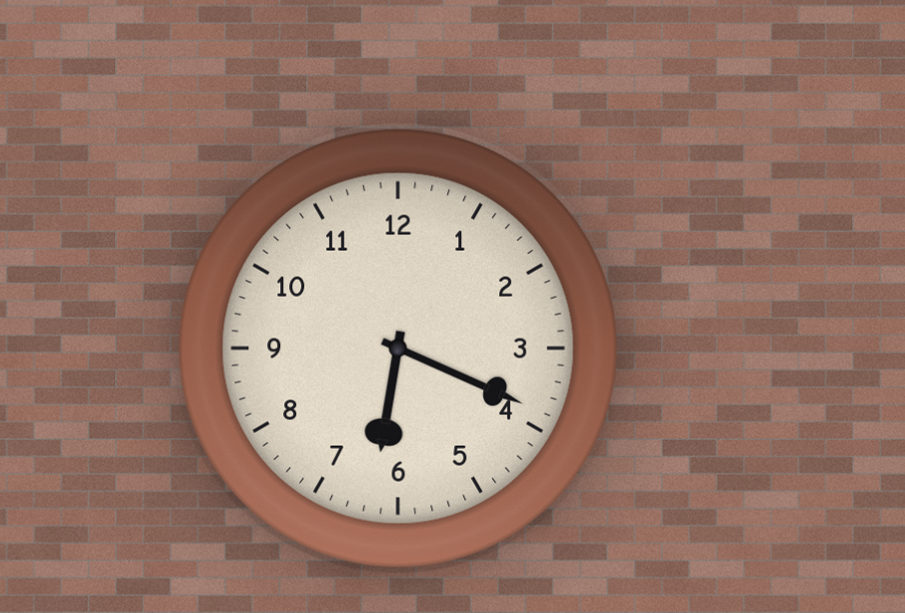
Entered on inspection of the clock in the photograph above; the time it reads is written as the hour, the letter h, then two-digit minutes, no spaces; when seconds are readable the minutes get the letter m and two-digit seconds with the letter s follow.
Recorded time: 6h19
